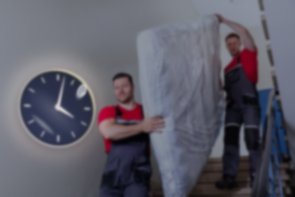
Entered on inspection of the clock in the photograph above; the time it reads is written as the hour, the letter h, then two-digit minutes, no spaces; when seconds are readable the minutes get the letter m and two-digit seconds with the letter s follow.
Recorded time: 4h02
